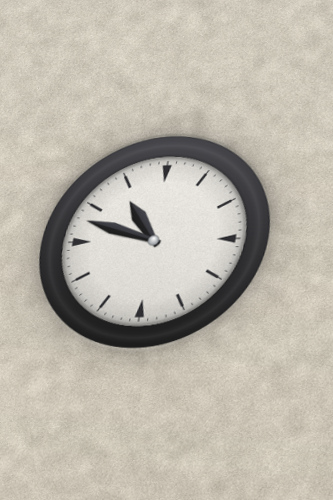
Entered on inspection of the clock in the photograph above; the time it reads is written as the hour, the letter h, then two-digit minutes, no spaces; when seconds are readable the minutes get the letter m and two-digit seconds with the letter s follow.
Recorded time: 10h48
